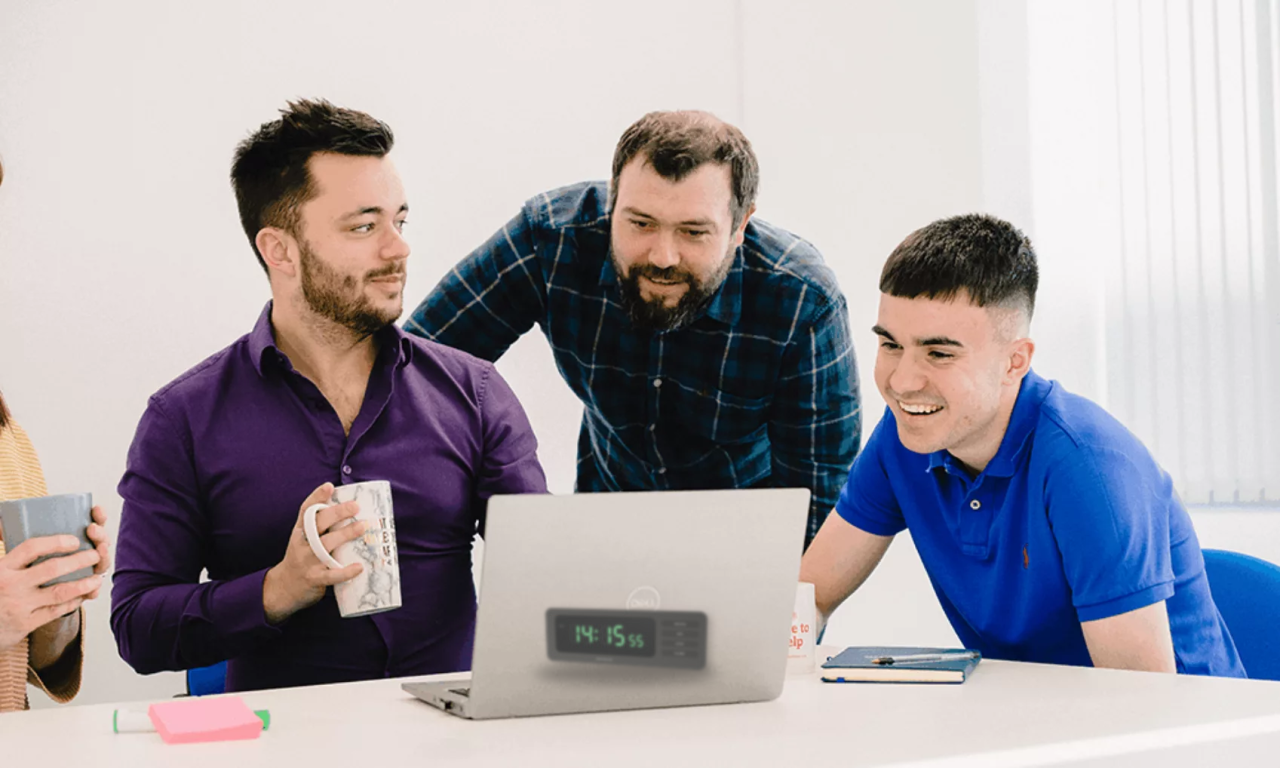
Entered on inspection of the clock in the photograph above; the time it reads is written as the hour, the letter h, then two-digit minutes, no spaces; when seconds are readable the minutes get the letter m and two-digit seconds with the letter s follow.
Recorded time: 14h15
